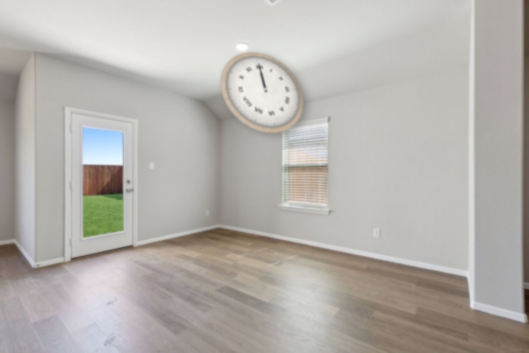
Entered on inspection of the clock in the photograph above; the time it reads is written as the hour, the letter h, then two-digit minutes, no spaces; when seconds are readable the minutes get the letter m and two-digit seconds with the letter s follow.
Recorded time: 12h00
